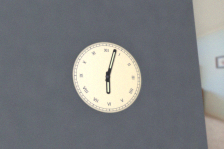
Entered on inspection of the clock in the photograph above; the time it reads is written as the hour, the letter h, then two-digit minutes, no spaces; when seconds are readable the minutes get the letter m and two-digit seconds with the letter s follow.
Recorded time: 6h03
